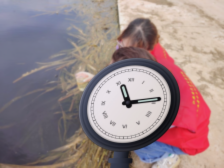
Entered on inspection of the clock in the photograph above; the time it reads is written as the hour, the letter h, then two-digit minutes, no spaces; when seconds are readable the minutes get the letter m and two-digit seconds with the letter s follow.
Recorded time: 11h14
